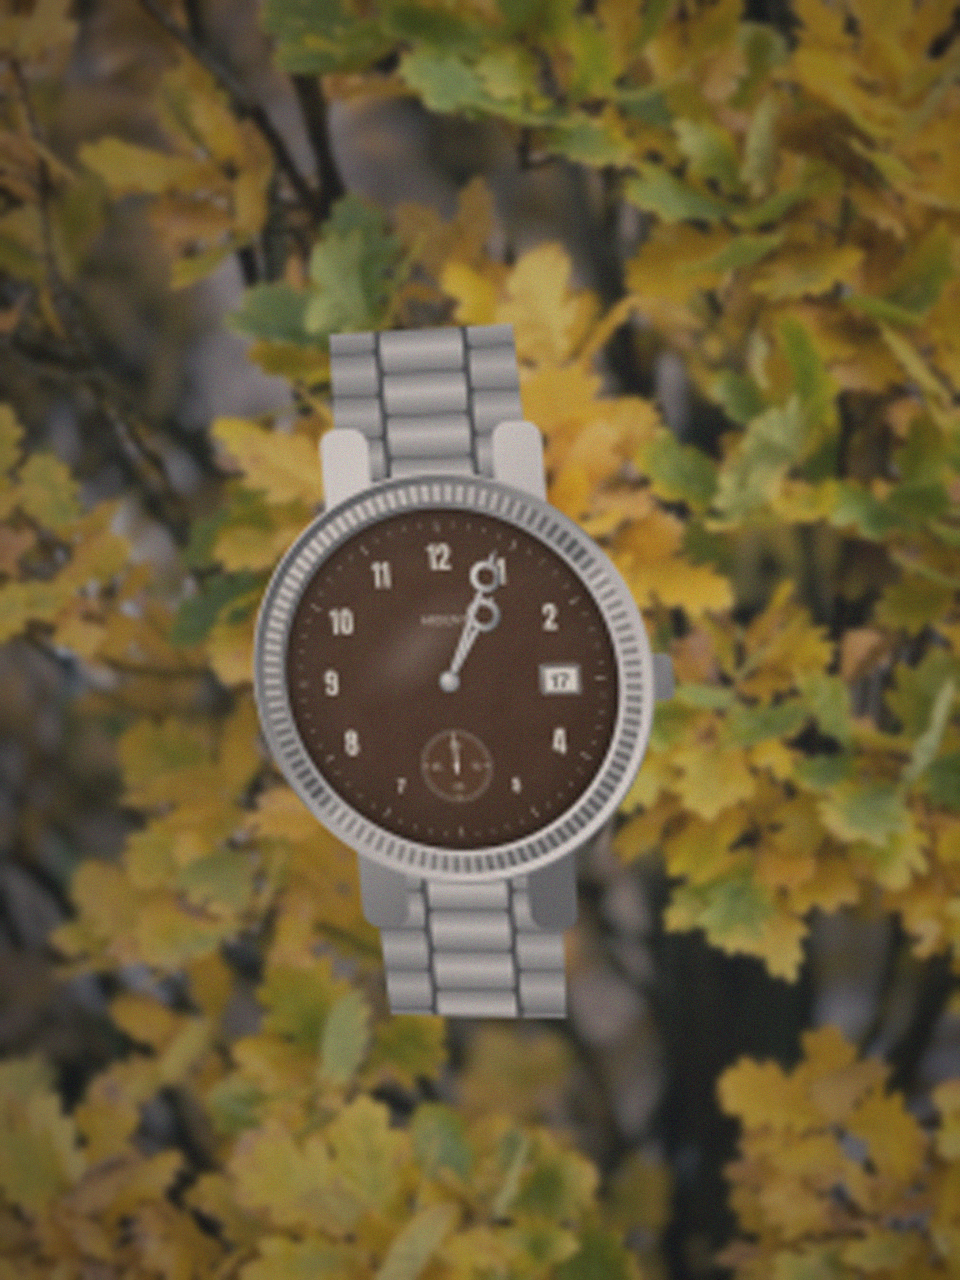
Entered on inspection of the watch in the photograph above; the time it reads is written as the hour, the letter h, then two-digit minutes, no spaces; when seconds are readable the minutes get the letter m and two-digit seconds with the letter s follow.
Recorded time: 1h04
